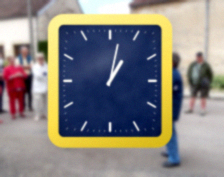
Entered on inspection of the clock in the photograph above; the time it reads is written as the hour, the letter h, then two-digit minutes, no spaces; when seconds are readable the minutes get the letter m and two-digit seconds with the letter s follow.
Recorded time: 1h02
